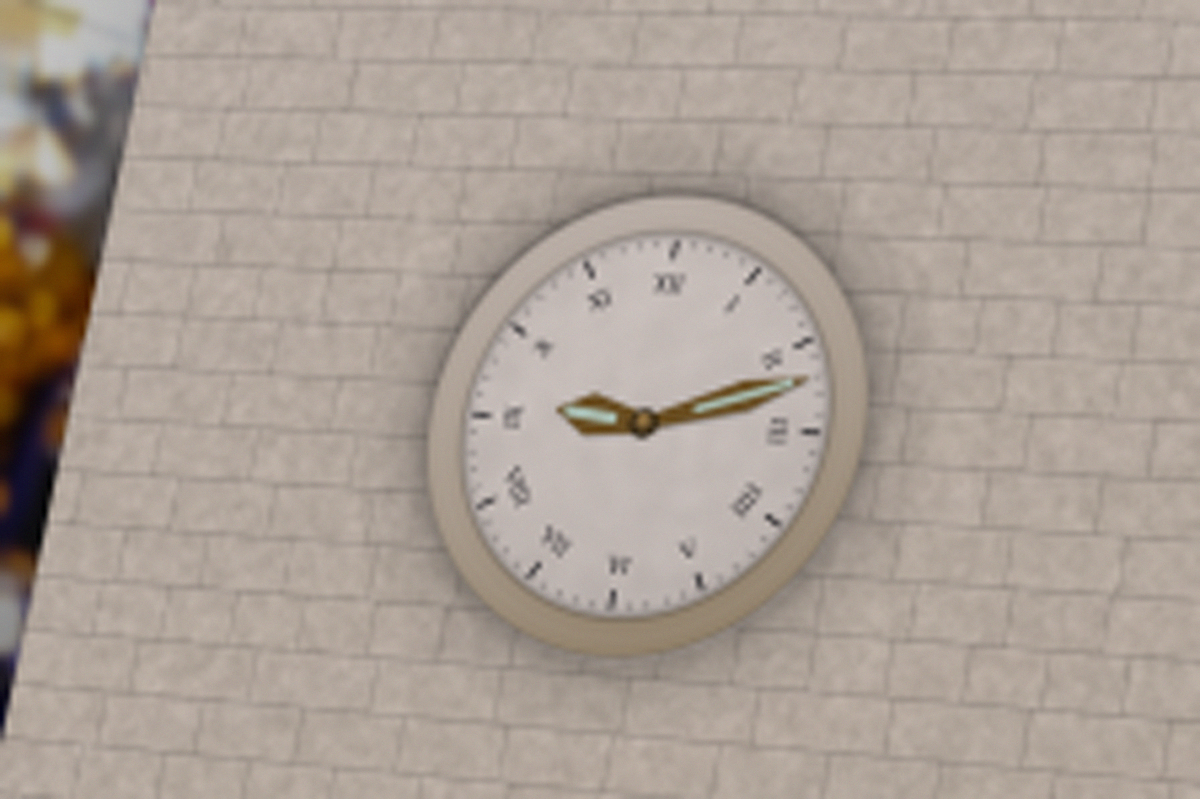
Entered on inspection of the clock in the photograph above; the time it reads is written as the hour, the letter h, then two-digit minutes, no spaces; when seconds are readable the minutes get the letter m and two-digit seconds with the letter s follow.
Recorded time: 9h12
